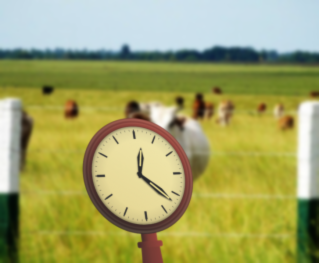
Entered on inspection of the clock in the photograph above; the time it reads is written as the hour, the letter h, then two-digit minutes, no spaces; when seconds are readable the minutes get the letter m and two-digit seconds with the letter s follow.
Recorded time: 12h22
